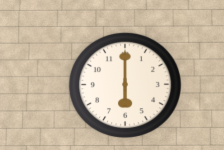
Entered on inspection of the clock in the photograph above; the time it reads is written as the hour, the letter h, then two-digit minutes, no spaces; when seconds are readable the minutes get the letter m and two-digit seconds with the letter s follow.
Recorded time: 6h00
